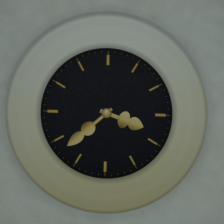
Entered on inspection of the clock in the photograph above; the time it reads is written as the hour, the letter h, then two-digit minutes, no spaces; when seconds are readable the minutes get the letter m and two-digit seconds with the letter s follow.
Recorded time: 3h38
